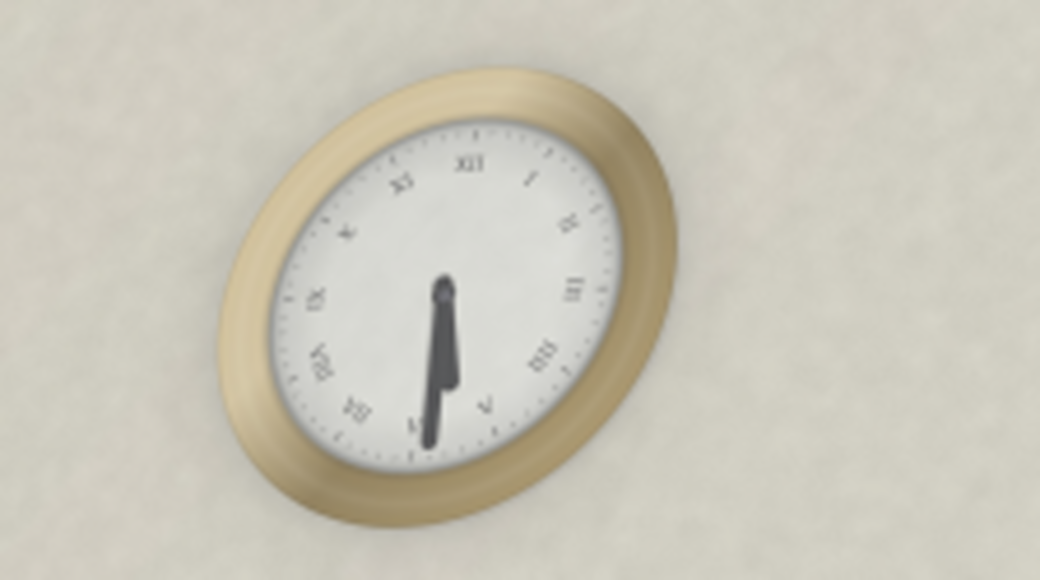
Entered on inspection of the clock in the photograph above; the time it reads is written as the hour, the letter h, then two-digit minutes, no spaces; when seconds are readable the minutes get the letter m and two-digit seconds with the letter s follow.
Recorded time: 5h29
